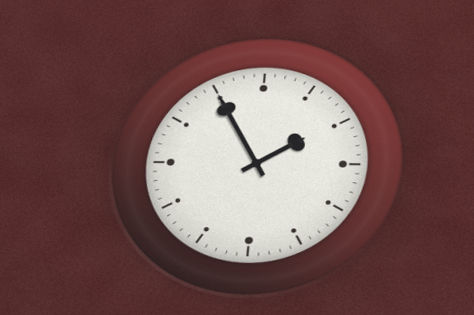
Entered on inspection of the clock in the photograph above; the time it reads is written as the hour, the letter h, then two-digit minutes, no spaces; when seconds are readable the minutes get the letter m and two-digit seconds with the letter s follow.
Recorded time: 1h55
